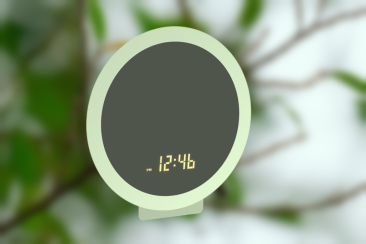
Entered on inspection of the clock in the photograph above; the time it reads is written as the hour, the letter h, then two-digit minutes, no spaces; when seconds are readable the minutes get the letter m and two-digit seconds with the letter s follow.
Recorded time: 12h46
